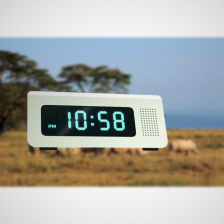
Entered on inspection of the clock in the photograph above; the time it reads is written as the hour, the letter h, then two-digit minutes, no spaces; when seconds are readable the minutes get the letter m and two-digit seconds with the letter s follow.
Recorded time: 10h58
